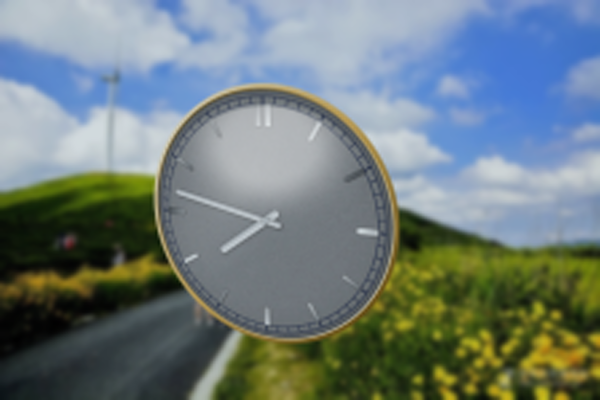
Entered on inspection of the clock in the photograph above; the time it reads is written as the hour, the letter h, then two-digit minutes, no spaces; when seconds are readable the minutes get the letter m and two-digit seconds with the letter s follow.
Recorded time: 7h47
